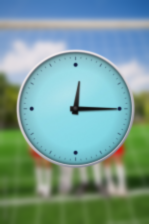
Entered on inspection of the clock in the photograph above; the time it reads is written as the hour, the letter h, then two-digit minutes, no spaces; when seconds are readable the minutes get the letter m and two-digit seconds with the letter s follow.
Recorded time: 12h15
